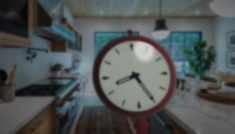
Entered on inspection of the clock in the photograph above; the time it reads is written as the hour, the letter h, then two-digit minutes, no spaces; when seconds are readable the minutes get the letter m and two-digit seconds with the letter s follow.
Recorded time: 8h25
